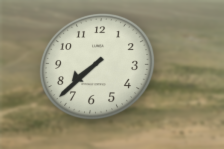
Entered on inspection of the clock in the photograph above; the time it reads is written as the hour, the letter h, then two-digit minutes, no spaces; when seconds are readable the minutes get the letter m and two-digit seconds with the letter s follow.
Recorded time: 7h37
